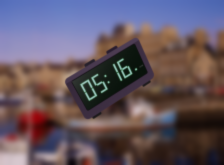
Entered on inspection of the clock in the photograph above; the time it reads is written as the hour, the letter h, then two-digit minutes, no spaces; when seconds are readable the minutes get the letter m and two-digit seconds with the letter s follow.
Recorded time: 5h16
